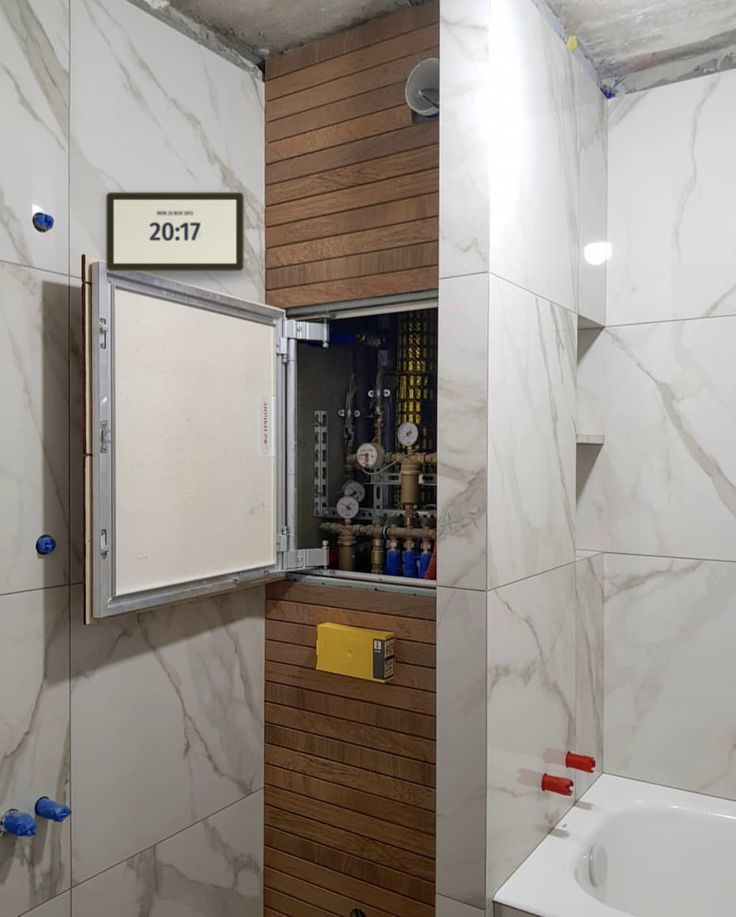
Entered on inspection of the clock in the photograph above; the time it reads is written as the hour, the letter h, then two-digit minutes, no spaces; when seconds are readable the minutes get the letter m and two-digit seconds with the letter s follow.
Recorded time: 20h17
